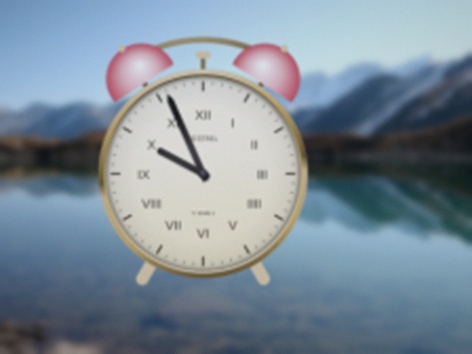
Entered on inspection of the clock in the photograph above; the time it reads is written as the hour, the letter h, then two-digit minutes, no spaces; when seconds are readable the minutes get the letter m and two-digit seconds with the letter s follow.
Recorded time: 9h56
